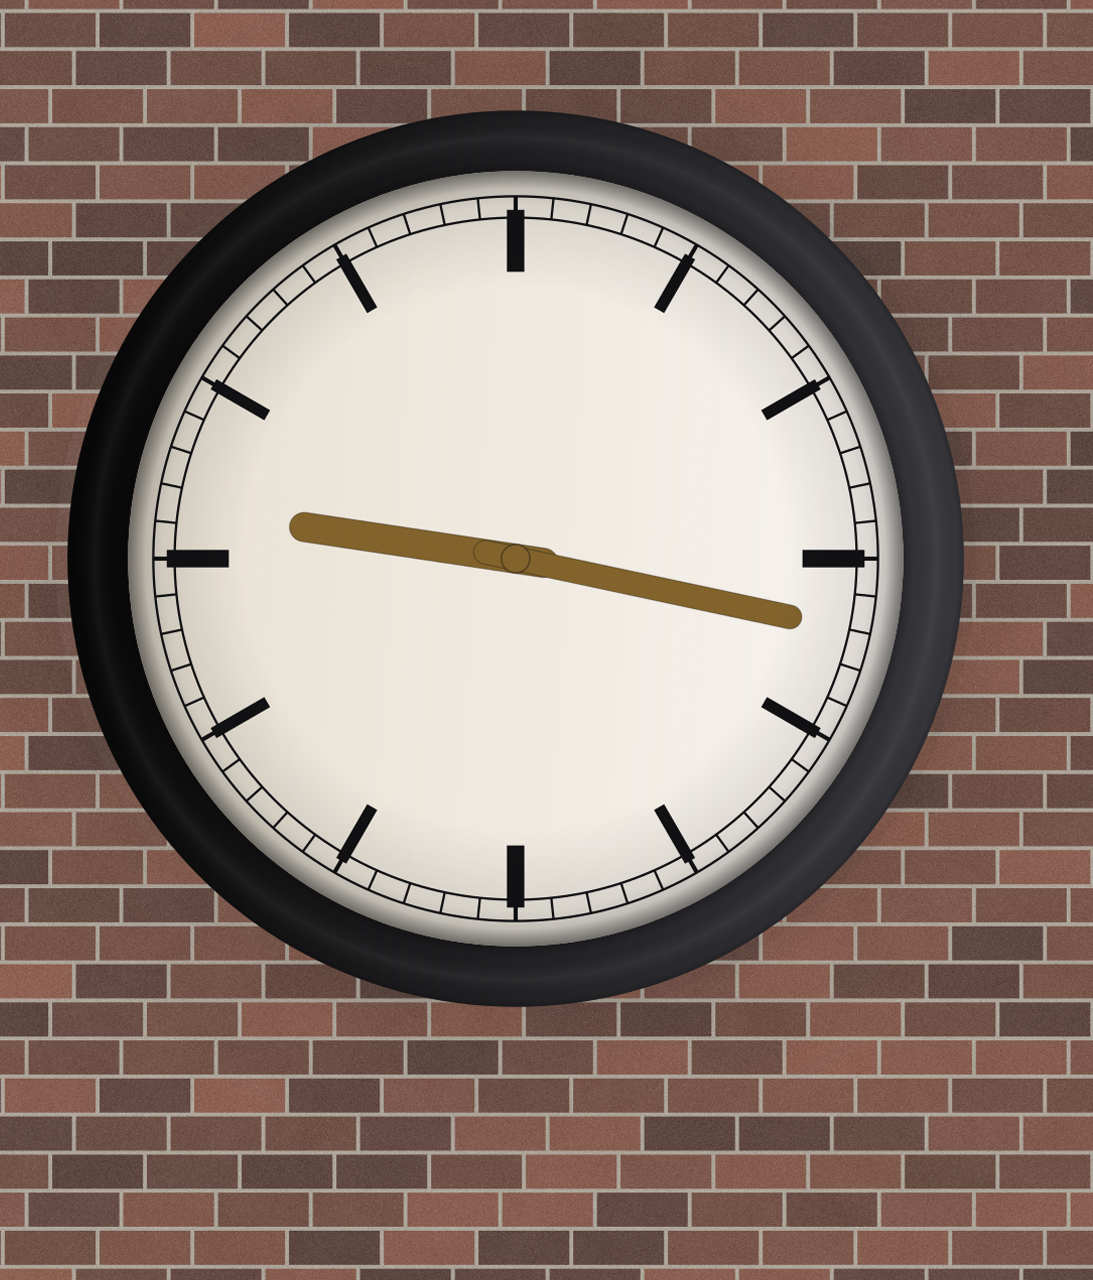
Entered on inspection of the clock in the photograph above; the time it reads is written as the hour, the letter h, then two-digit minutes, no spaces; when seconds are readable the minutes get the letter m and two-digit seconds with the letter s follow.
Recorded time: 9h17
